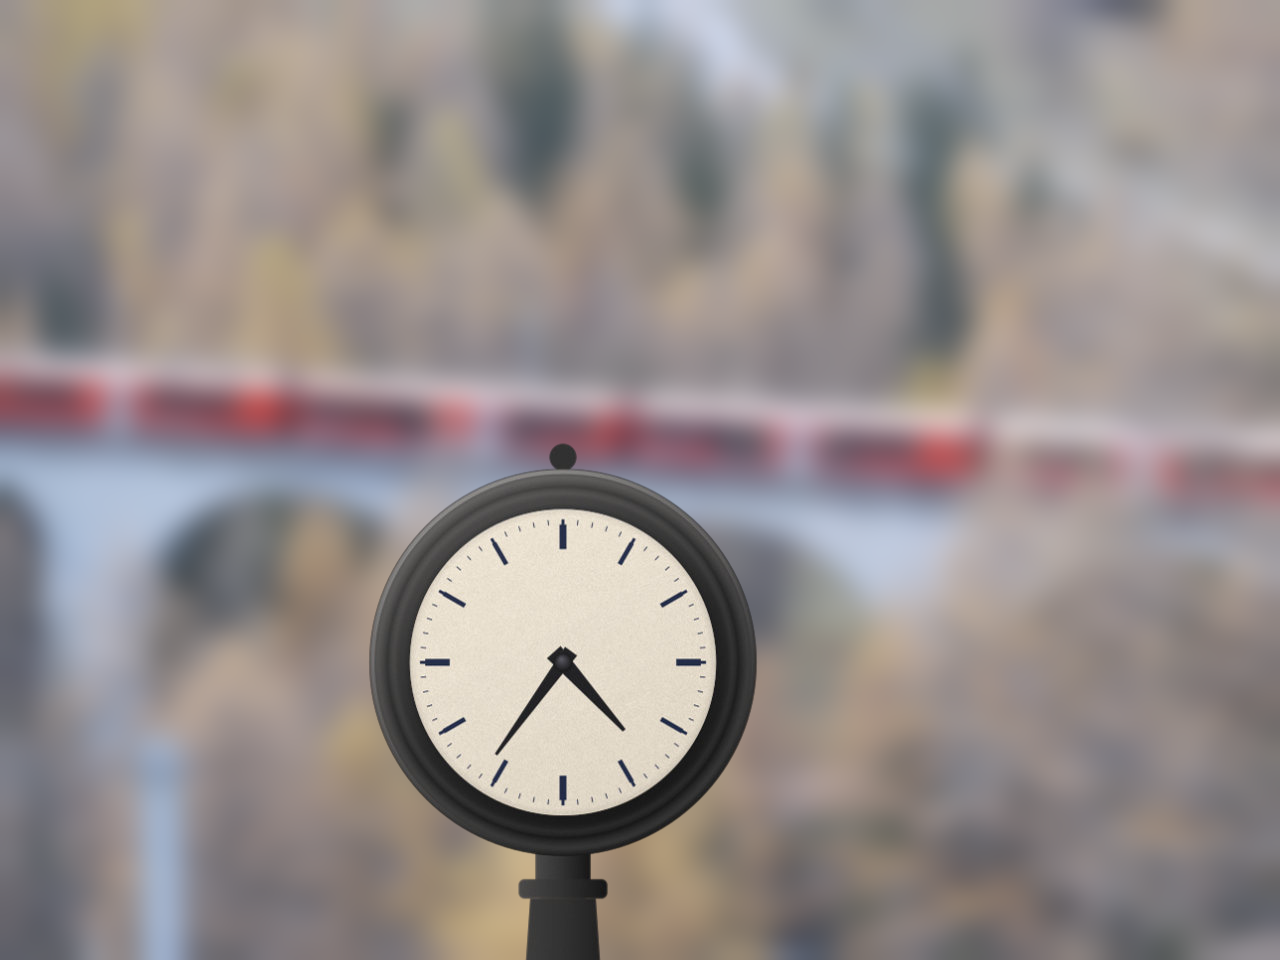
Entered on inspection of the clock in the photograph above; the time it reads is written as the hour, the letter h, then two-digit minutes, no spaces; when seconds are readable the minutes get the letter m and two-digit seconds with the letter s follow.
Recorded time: 4h36
